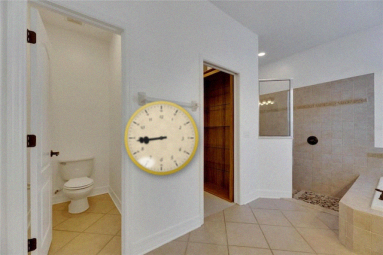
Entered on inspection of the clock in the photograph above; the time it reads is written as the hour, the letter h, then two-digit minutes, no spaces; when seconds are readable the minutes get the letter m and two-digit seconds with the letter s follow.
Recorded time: 8h44
